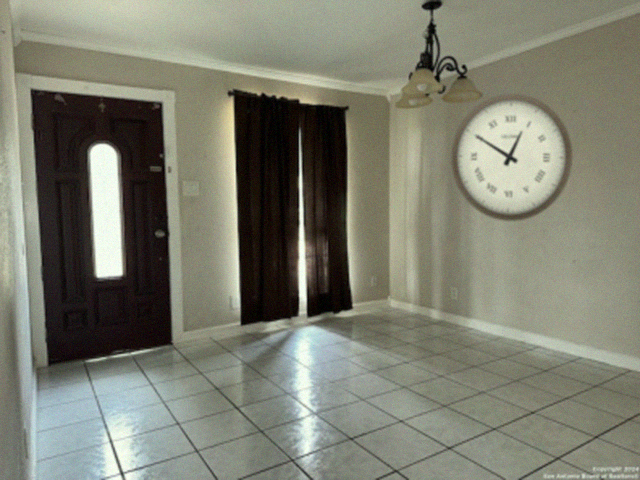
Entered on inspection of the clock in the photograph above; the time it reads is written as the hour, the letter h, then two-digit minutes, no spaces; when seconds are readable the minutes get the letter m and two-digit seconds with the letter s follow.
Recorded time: 12h50
